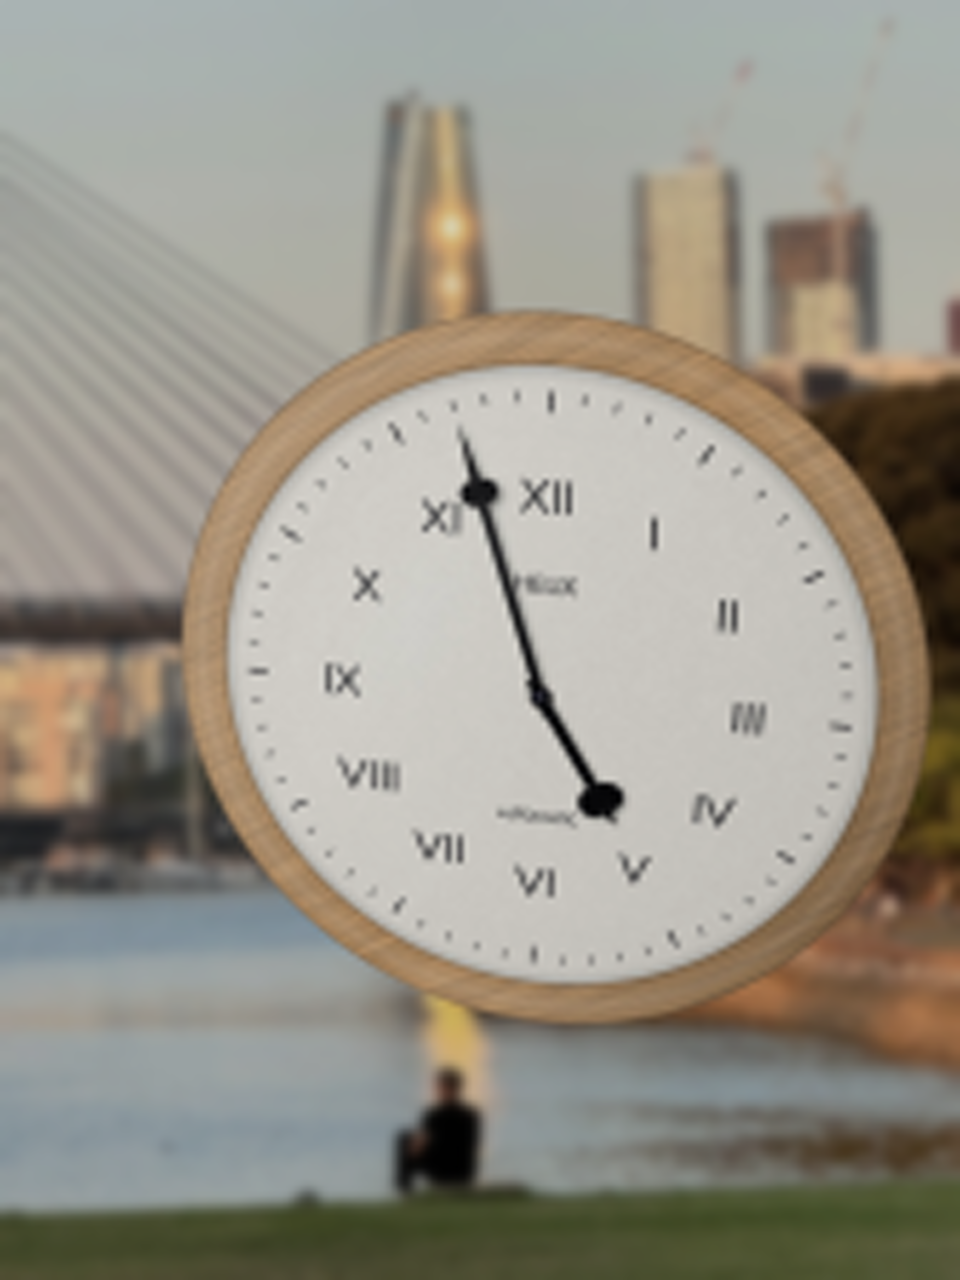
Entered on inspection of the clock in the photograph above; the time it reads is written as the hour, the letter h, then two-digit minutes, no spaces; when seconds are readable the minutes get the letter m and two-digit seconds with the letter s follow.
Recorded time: 4h57
